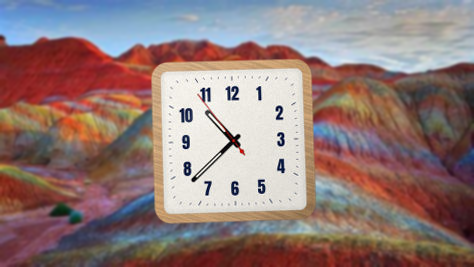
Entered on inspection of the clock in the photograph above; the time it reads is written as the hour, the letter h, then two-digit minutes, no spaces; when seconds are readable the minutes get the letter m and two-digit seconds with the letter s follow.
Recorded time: 10h37m54s
